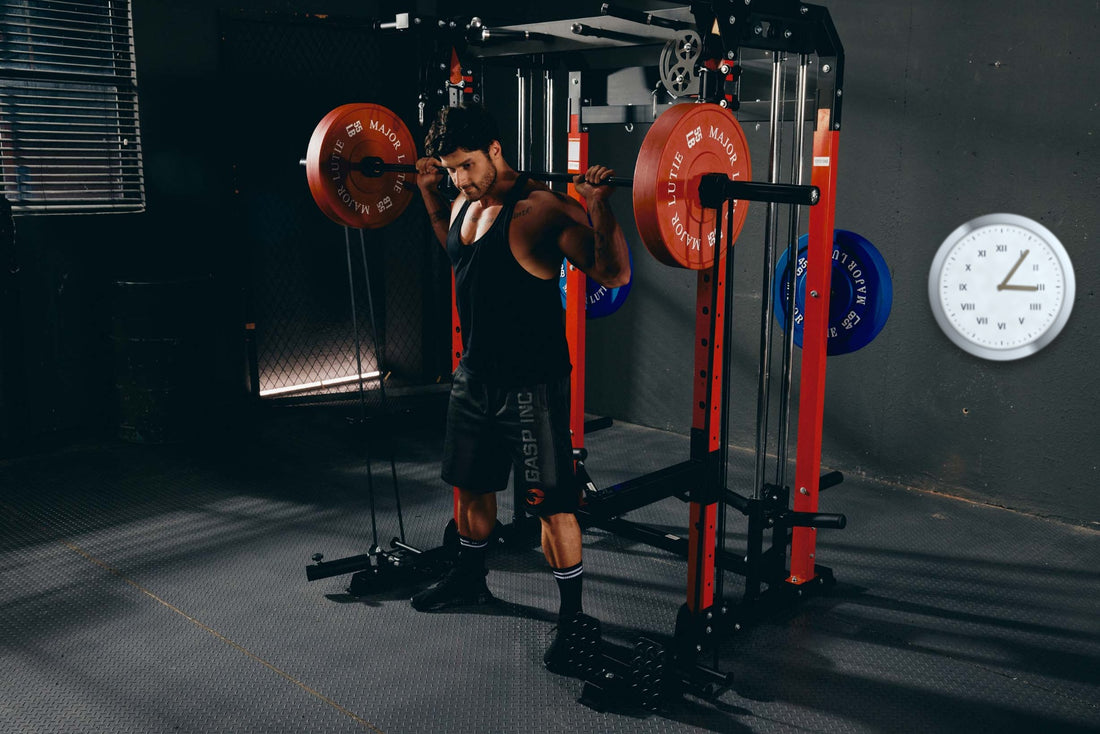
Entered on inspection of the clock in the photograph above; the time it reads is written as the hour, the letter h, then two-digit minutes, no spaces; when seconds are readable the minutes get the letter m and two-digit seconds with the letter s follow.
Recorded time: 3h06
